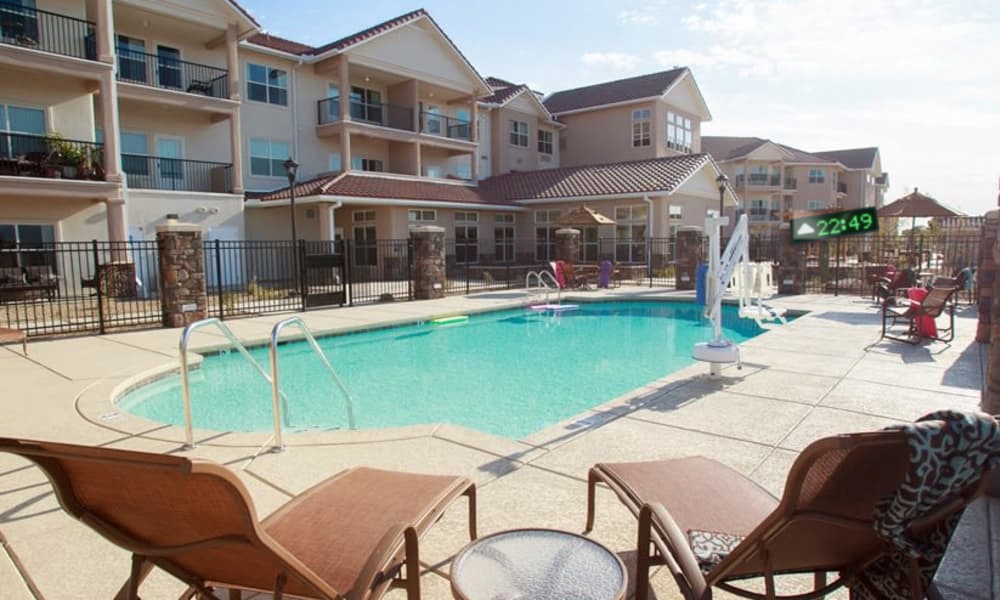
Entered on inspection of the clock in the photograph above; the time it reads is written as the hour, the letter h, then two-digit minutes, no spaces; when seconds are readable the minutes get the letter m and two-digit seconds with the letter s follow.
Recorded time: 22h49
